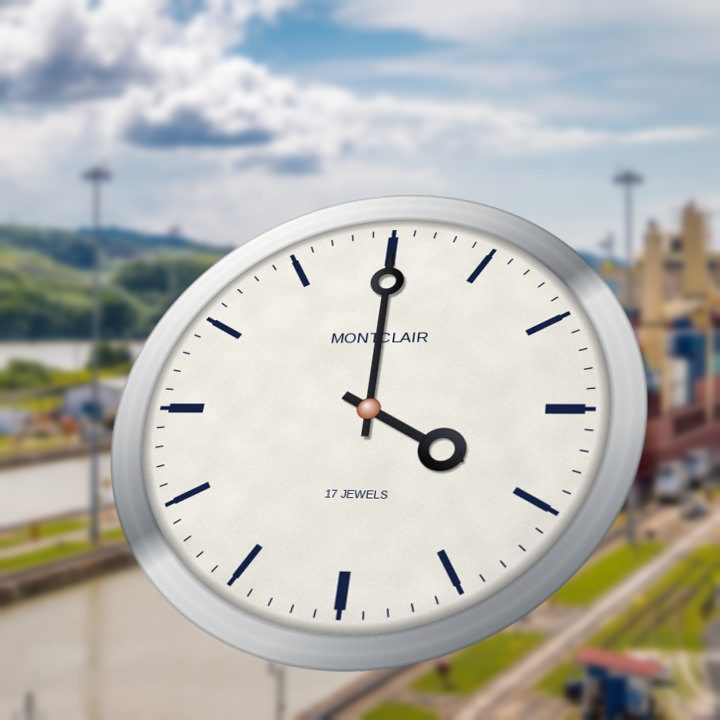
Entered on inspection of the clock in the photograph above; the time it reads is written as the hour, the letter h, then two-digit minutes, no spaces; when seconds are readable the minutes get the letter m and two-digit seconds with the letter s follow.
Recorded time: 4h00
